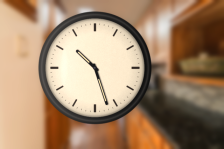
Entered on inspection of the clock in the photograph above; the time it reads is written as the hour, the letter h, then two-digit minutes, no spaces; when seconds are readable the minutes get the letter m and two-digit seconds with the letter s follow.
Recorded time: 10h27
